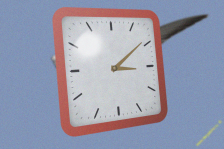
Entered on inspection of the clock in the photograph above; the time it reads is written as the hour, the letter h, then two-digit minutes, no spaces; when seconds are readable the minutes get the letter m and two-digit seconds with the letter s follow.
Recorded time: 3h09
